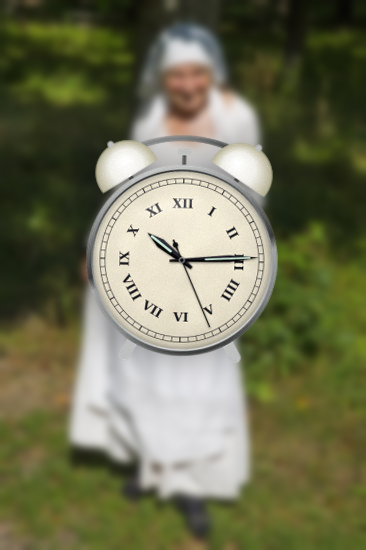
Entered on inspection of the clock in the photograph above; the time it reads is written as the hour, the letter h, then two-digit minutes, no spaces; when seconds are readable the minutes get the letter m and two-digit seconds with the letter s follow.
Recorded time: 10h14m26s
